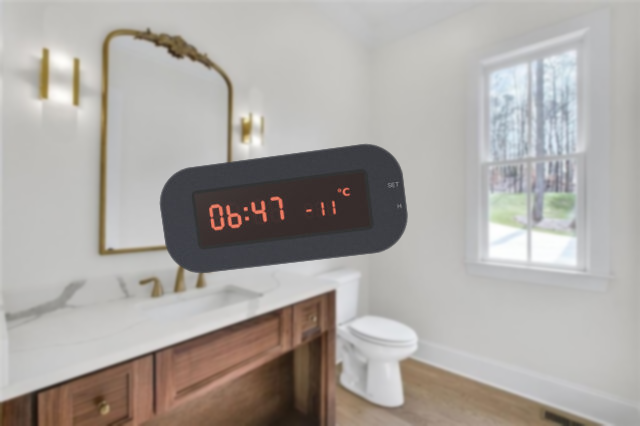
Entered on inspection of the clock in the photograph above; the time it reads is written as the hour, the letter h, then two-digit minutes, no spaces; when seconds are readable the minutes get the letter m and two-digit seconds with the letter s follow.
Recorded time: 6h47
